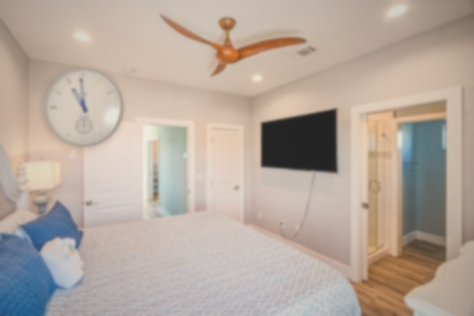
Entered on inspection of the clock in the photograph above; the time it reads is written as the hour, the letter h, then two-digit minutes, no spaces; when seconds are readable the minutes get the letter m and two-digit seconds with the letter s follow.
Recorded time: 10h59
